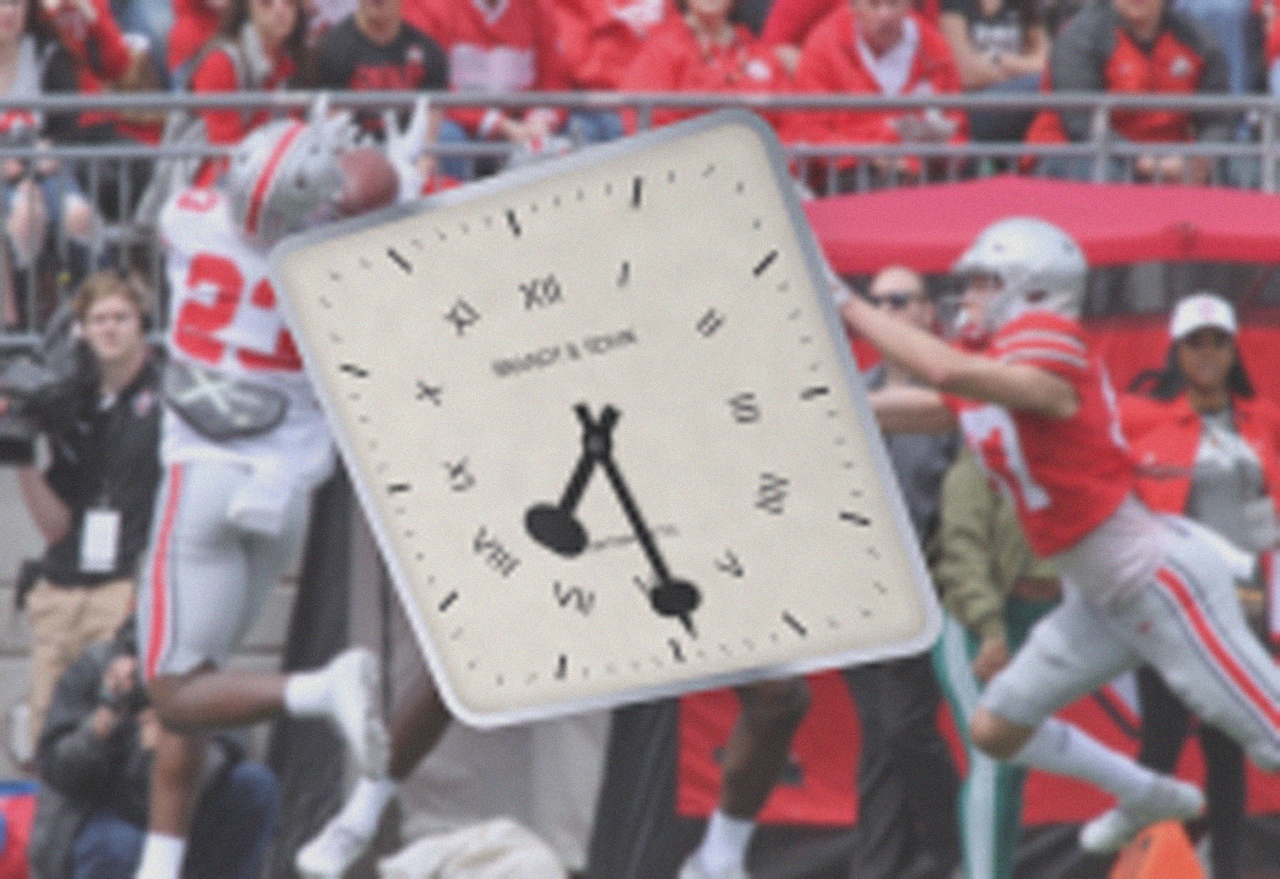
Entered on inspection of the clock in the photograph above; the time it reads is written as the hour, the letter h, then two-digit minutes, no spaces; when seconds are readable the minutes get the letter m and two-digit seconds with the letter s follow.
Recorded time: 7h29
